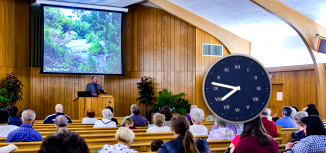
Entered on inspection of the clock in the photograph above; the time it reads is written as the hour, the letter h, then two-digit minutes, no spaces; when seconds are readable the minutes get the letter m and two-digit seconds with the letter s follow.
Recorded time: 7h47
